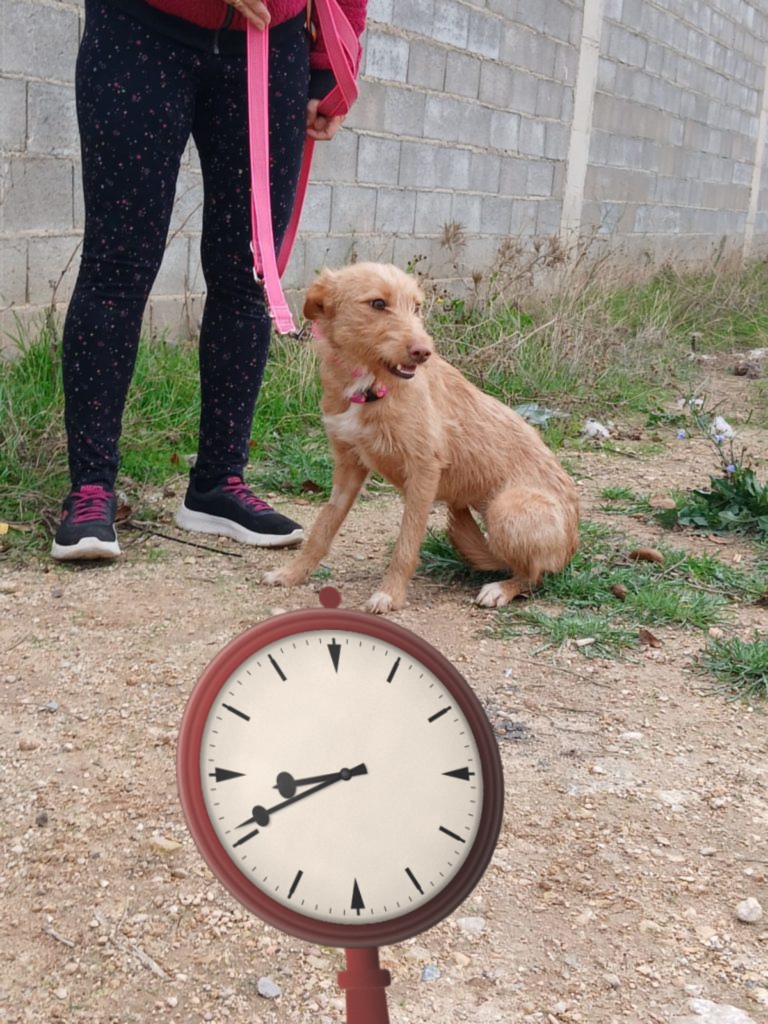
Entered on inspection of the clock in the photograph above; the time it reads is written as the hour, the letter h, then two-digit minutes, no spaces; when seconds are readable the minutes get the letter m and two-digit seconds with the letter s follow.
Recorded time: 8h41
